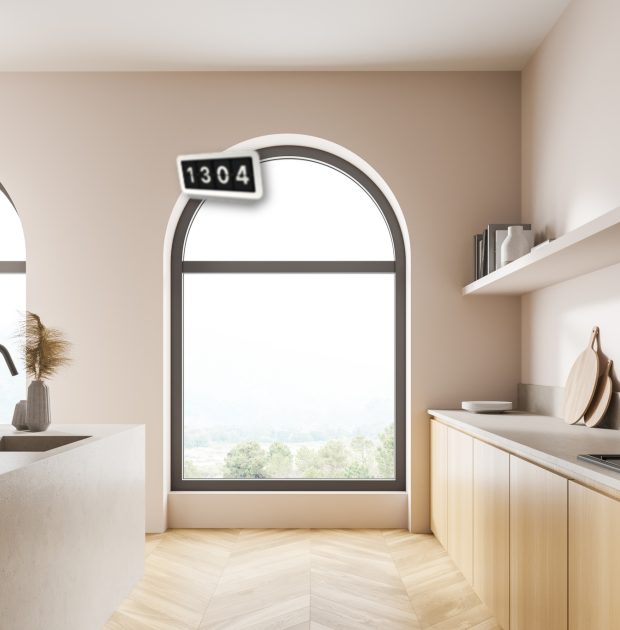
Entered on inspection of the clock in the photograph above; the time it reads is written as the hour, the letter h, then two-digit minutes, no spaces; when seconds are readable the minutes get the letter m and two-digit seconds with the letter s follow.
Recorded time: 13h04
